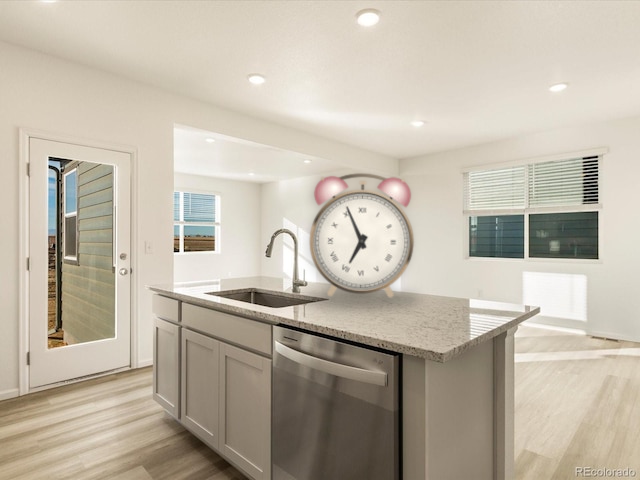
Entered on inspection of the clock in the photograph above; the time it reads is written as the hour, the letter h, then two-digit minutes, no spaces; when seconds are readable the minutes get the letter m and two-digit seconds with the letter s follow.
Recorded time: 6h56
